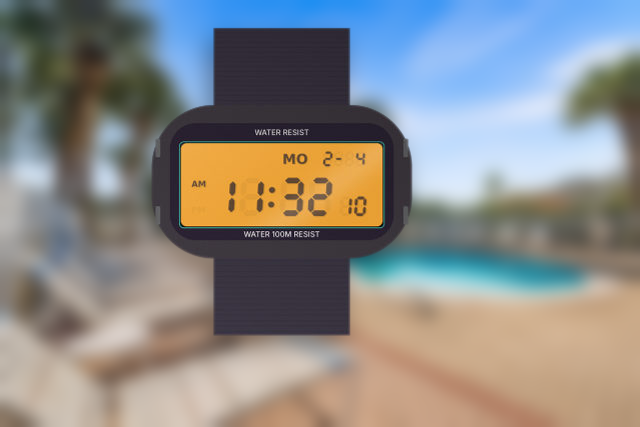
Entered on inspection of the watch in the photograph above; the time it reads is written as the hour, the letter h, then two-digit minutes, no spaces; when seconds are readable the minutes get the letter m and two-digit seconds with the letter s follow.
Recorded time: 11h32m10s
